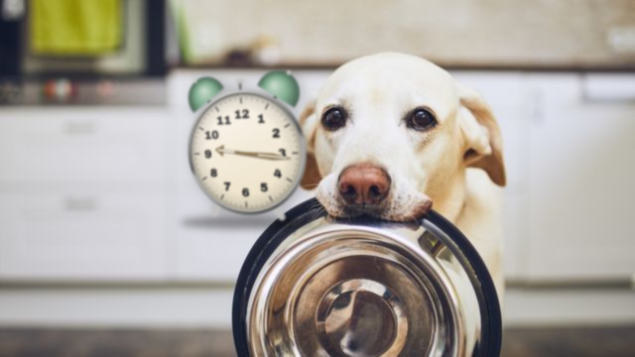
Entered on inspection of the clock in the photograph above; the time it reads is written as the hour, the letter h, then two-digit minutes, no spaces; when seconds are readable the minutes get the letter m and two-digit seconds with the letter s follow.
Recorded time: 9h16
